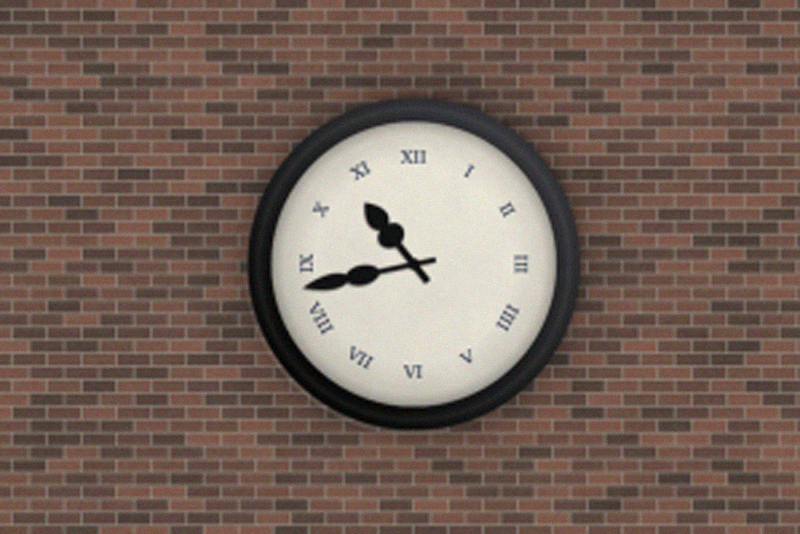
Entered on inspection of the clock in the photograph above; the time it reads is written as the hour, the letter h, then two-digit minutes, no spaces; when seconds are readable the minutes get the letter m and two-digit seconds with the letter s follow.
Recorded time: 10h43
